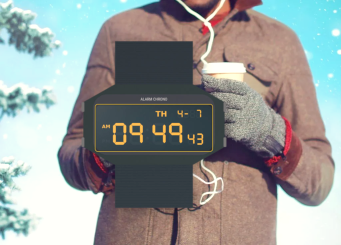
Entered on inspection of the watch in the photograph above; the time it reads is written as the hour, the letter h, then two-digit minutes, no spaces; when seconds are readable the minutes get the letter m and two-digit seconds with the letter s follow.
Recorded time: 9h49m43s
